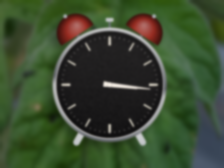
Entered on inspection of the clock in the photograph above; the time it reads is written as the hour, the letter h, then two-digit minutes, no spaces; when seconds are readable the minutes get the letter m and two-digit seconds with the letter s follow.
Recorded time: 3h16
